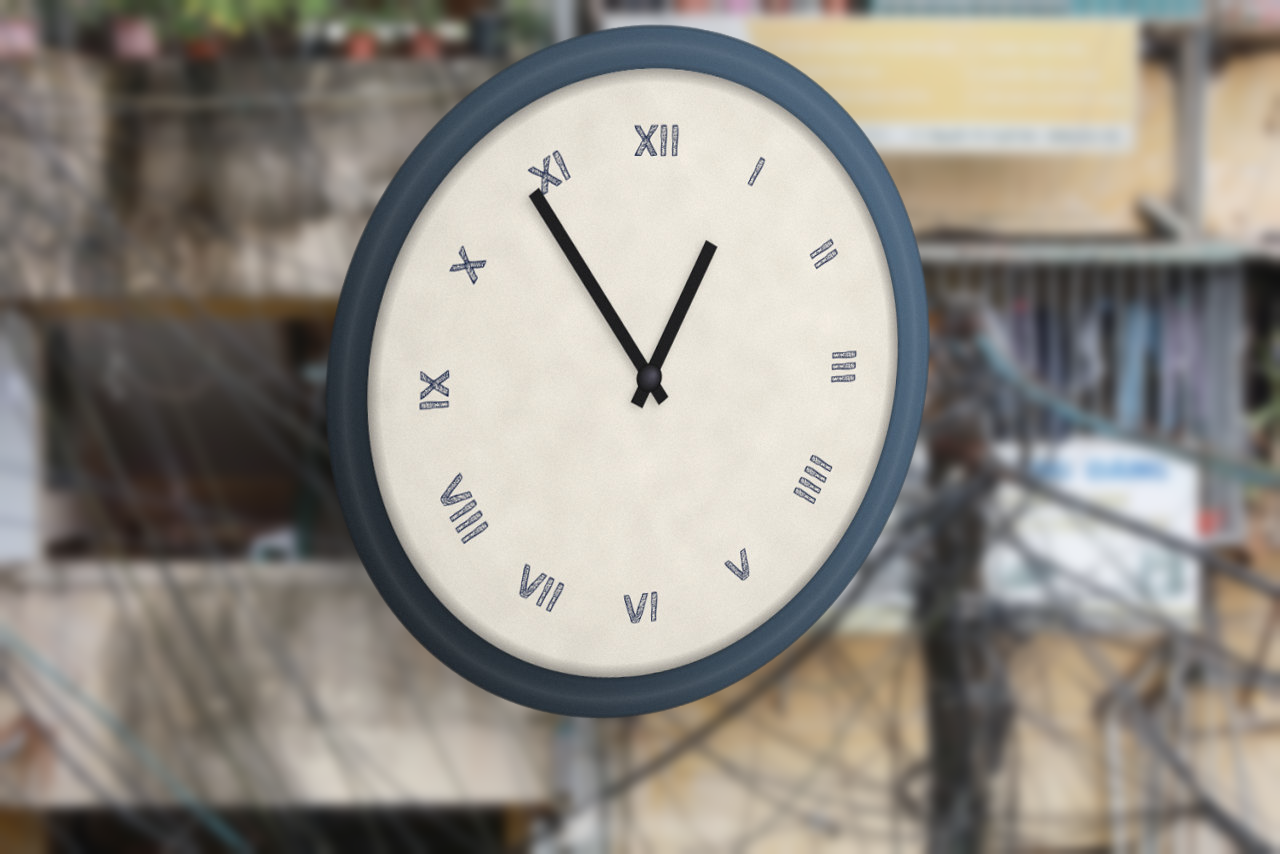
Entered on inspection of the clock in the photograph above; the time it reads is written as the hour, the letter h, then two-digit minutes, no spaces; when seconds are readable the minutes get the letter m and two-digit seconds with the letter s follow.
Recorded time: 12h54
